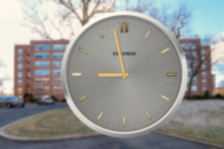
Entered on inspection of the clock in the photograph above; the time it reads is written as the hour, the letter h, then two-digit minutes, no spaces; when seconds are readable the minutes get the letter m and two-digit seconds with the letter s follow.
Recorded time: 8h58
